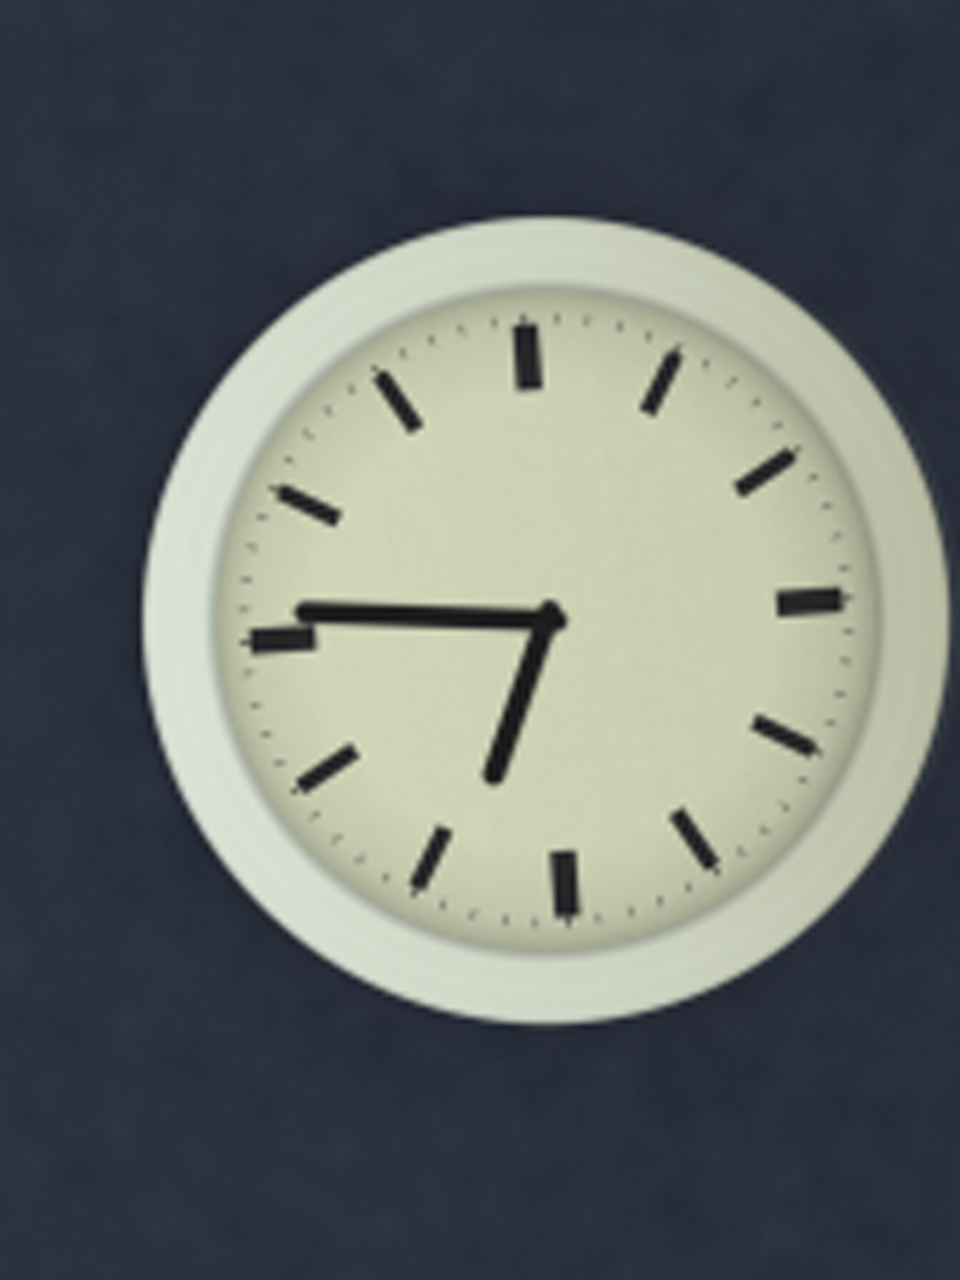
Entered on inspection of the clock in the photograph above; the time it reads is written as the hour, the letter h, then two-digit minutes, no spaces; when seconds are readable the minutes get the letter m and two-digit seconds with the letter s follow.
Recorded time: 6h46
